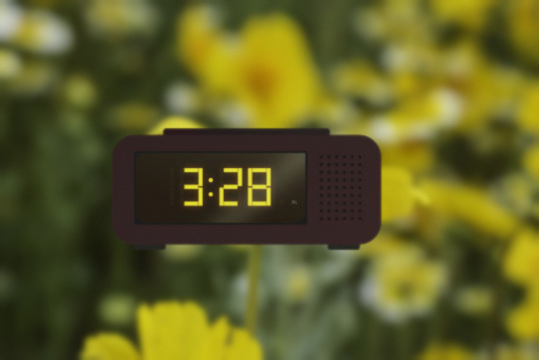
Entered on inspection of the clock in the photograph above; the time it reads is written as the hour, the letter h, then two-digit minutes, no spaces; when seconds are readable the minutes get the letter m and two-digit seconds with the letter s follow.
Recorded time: 3h28
